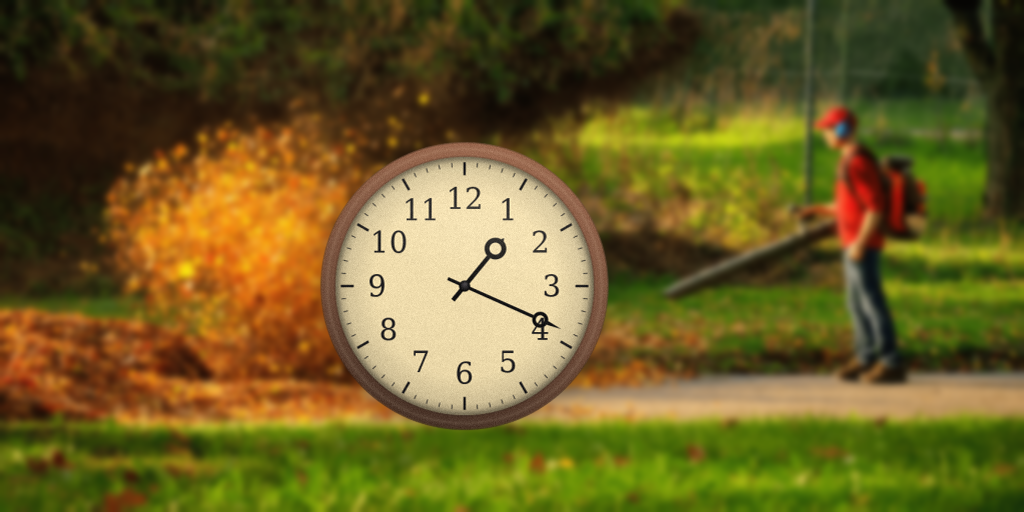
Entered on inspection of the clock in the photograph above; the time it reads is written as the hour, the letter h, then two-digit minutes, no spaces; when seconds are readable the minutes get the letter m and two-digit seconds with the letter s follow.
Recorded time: 1h19
